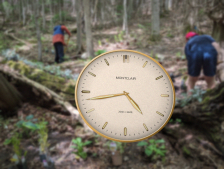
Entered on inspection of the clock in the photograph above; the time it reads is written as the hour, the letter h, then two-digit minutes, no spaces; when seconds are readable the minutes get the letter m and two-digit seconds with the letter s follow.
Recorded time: 4h43
